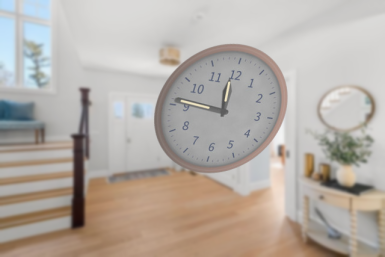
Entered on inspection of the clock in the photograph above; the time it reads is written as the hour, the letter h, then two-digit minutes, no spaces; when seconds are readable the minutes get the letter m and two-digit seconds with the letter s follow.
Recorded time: 11h46
